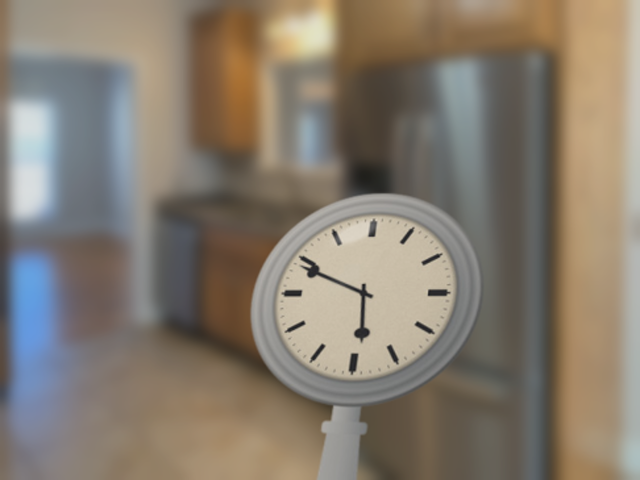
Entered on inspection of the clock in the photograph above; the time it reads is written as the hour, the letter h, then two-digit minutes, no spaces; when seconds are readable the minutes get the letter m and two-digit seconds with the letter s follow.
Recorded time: 5h49
